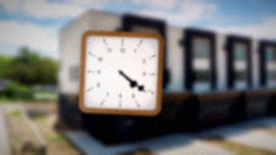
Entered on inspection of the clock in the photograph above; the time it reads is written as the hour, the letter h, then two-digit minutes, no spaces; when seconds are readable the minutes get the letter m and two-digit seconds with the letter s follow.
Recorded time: 4h21
